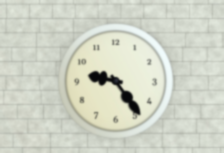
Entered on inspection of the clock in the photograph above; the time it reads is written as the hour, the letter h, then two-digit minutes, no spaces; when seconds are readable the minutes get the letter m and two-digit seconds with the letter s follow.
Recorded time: 9h24
